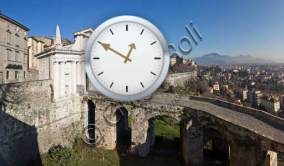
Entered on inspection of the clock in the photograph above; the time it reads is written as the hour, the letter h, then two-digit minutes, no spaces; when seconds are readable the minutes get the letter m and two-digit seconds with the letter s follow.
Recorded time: 12h50
